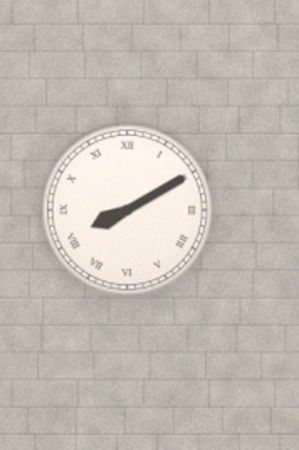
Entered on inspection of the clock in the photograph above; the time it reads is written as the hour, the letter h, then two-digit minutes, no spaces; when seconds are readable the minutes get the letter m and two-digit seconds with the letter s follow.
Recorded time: 8h10
